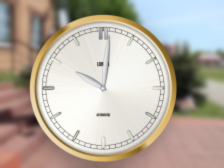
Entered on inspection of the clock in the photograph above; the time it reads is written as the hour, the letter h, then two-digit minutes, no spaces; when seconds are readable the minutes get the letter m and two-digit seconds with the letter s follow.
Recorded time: 10h01
